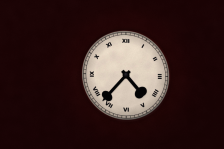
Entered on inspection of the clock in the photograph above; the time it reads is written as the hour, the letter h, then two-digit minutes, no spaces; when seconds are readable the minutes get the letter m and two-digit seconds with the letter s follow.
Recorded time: 4h37
